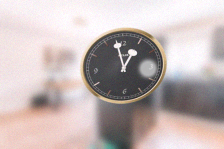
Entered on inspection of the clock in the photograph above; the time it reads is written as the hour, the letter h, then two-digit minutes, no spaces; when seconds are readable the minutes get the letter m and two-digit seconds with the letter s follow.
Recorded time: 12h58
